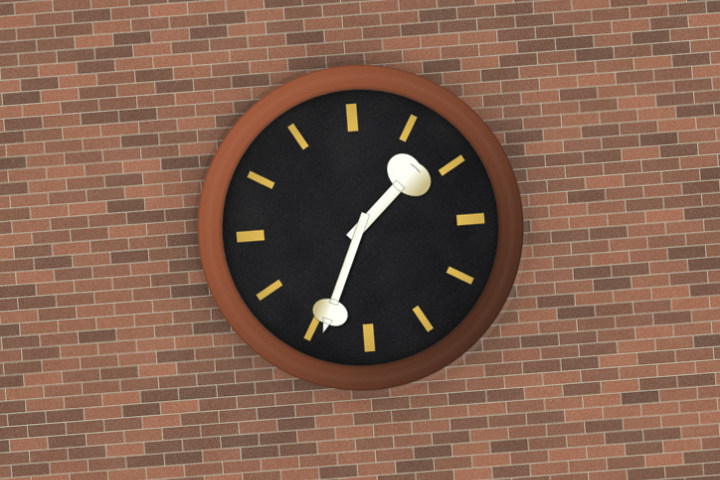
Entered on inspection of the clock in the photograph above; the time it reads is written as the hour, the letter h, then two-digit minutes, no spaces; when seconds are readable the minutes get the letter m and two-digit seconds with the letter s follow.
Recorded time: 1h34
